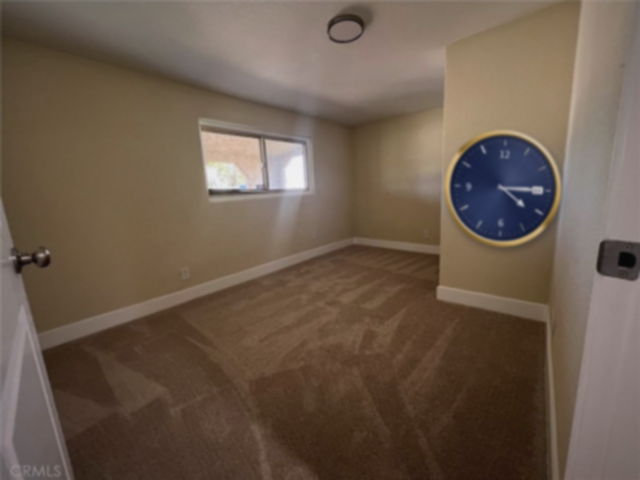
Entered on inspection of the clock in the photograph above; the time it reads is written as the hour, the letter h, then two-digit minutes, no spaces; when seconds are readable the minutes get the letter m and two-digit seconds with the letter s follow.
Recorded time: 4h15
